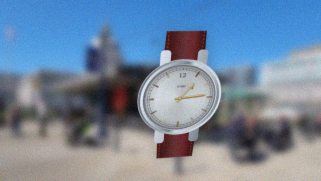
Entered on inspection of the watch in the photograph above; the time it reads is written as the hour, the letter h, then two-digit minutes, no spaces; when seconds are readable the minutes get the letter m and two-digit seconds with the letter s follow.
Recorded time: 1h14
